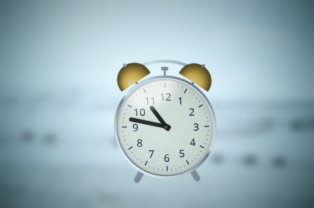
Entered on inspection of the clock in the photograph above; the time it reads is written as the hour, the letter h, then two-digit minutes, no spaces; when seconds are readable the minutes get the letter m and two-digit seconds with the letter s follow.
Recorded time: 10h47
